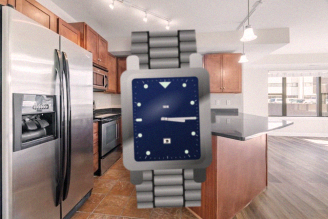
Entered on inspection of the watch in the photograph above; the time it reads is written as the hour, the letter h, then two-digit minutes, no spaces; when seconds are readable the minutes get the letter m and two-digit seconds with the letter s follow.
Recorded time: 3h15
